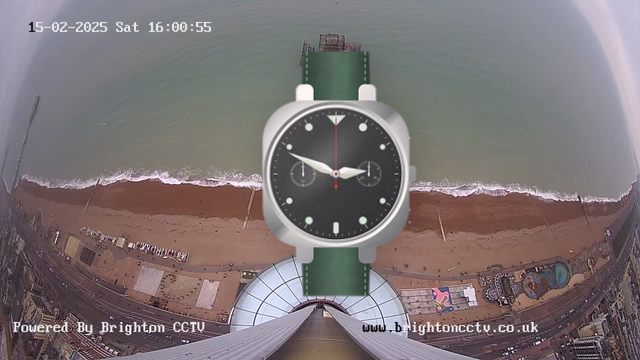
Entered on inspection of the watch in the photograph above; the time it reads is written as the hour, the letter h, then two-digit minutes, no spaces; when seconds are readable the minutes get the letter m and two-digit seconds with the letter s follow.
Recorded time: 2h49
